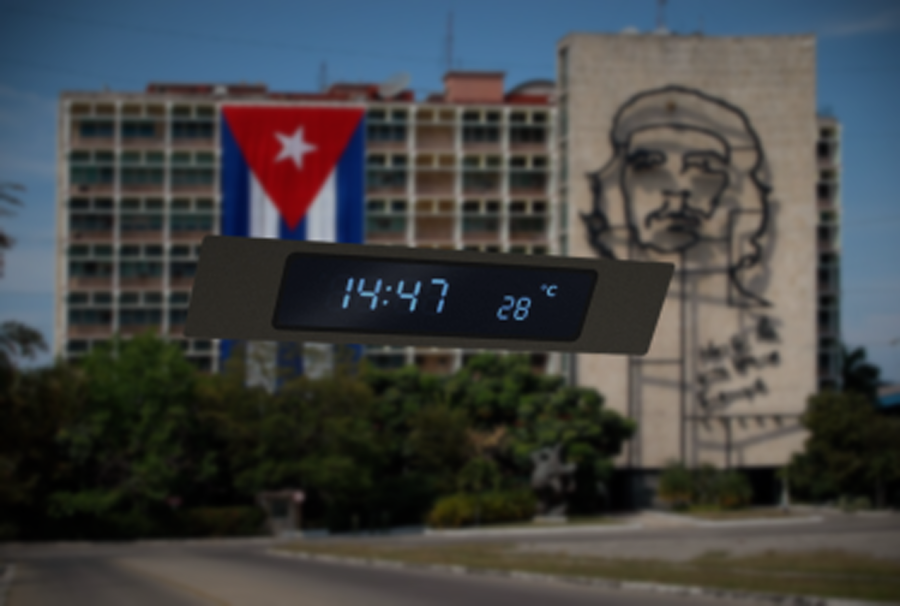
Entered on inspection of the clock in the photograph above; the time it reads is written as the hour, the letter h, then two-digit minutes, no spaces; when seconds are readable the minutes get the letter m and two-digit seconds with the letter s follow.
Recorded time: 14h47
